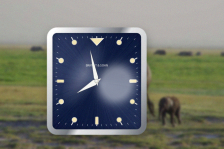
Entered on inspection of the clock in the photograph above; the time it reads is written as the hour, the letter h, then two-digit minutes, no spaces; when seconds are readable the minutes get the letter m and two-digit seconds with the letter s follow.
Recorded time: 7h58
